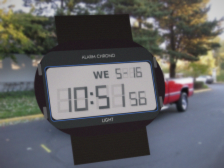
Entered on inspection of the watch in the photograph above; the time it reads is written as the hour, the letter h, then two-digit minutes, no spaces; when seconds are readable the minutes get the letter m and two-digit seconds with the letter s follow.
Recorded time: 10h51m56s
